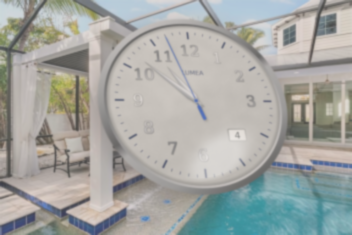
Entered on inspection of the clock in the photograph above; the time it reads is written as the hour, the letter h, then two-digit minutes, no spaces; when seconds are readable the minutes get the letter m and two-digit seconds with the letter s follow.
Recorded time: 10h51m57s
